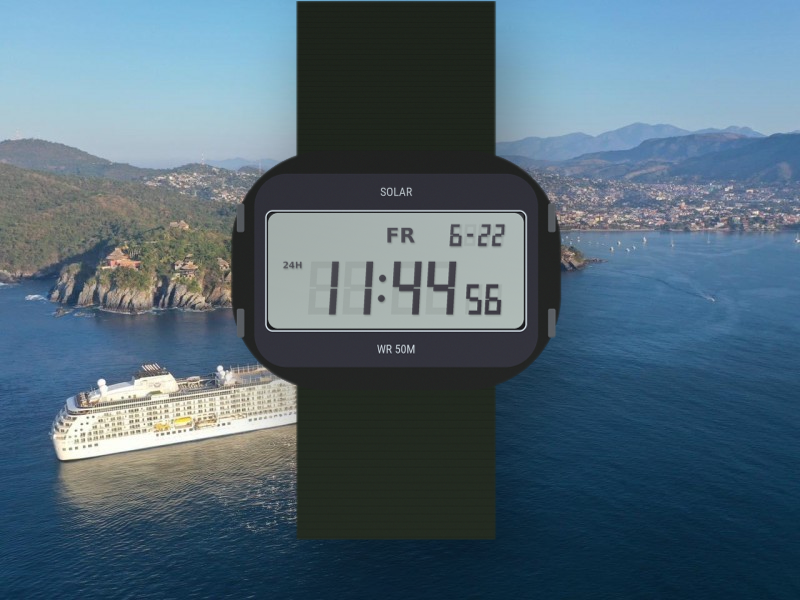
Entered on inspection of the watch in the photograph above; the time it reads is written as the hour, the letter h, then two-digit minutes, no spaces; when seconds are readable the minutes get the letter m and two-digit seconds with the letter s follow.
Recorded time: 11h44m56s
